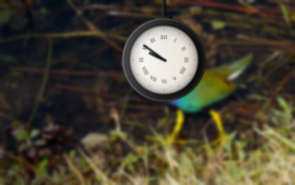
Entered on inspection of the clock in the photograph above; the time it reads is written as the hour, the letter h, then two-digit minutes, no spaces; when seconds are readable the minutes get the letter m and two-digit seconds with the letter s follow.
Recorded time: 9h51
